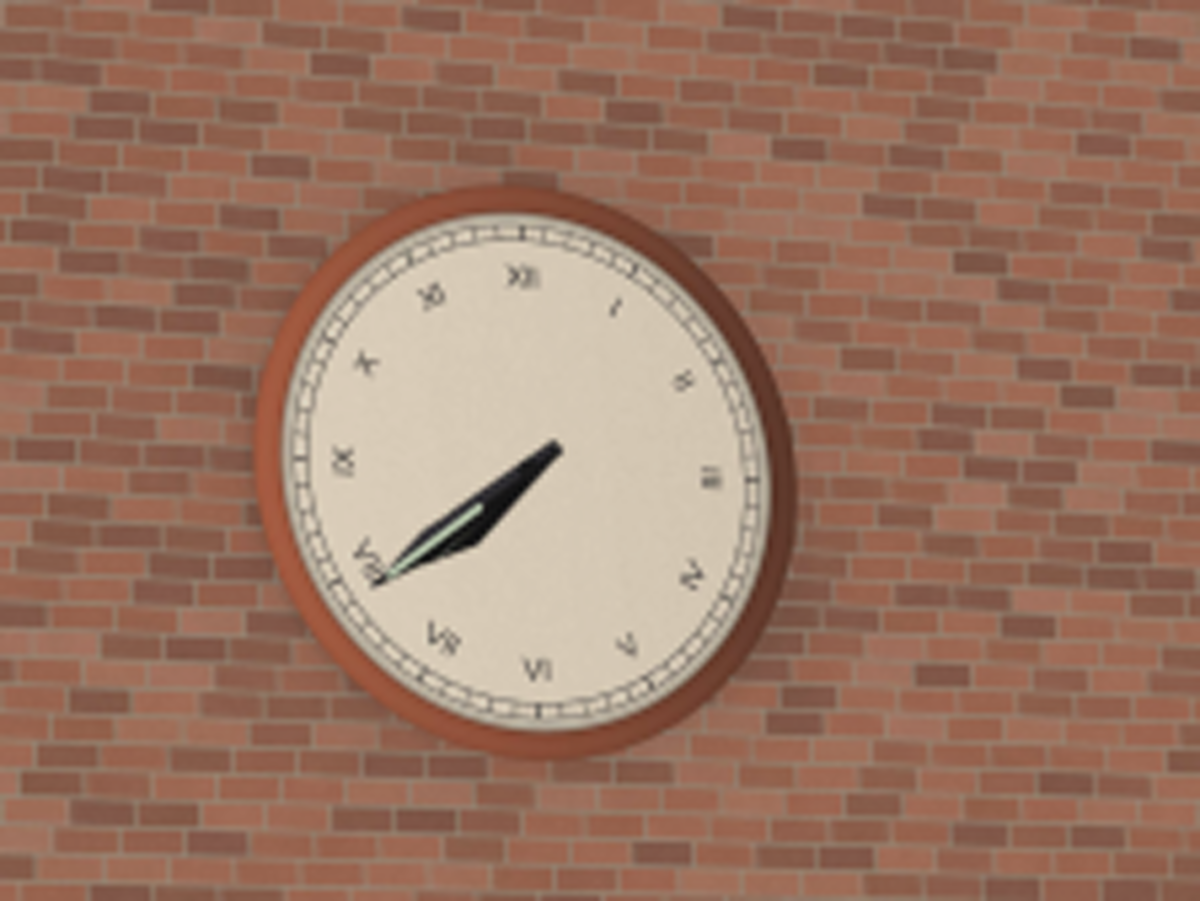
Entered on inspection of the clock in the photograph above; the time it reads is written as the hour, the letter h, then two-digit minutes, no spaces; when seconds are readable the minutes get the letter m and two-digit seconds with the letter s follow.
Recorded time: 7h39
